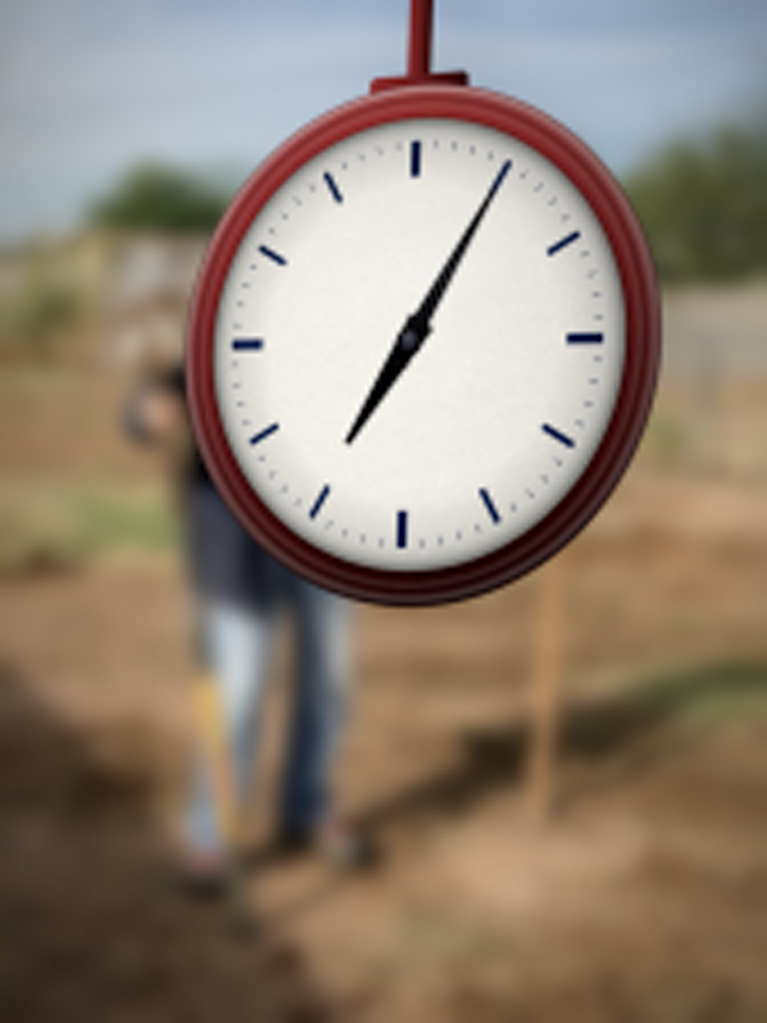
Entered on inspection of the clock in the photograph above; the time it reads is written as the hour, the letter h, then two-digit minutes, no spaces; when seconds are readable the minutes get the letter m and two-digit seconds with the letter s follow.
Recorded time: 7h05
